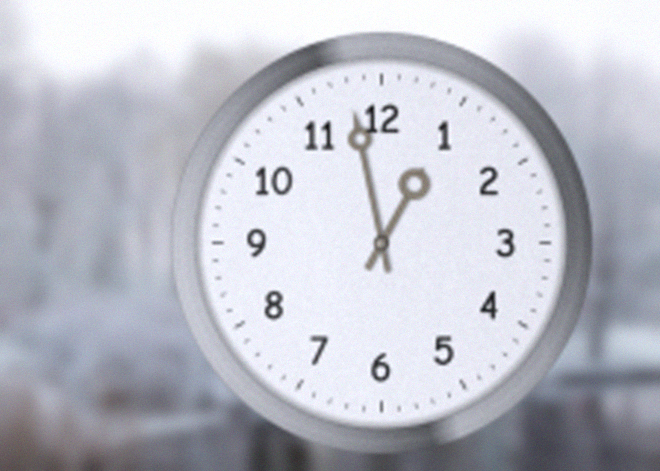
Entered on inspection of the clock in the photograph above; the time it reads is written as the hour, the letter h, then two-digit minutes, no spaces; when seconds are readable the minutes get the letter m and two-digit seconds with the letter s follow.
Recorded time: 12h58
